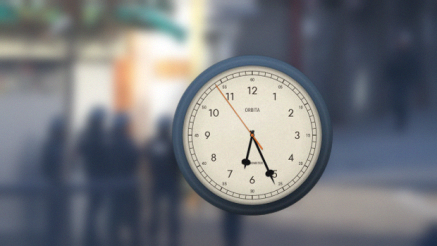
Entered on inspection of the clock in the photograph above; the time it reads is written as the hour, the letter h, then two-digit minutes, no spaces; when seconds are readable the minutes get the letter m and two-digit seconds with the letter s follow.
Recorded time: 6h25m54s
